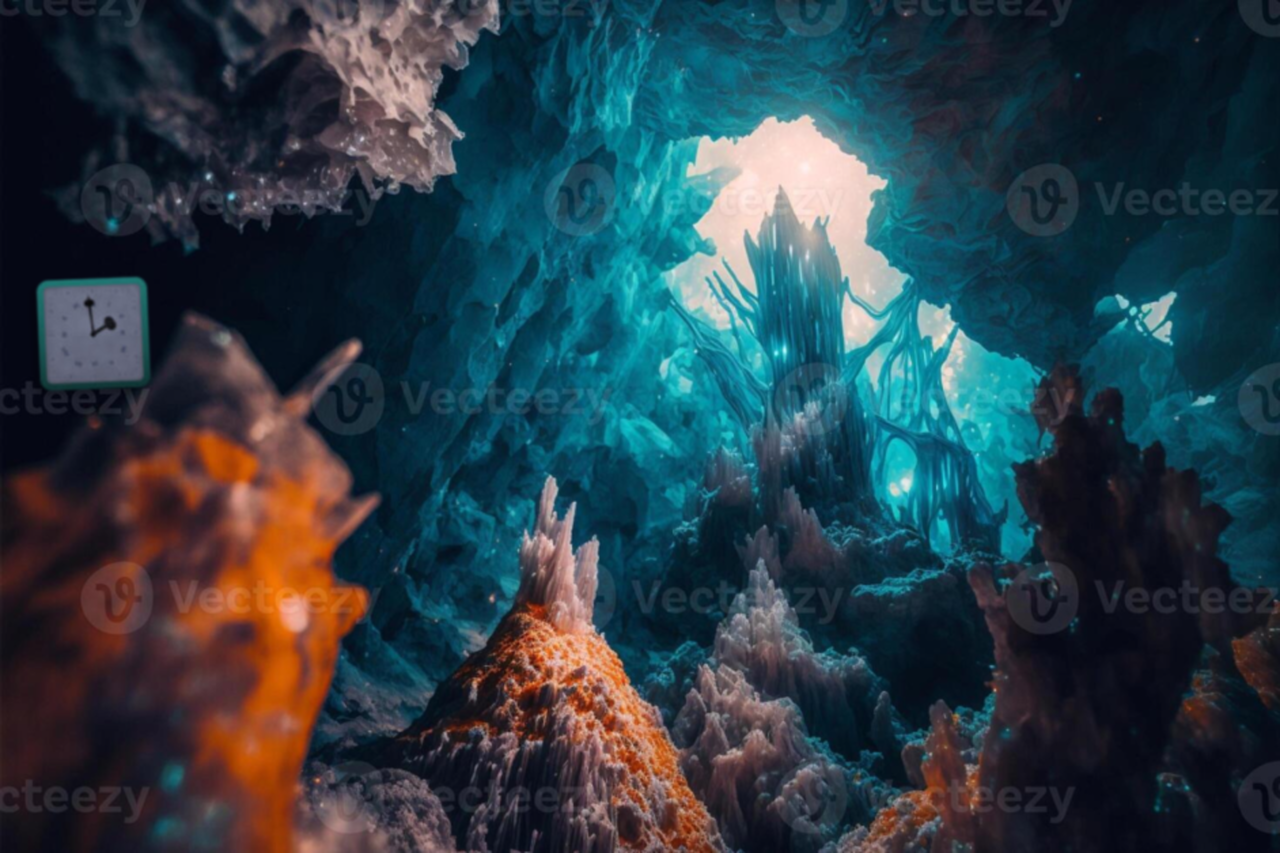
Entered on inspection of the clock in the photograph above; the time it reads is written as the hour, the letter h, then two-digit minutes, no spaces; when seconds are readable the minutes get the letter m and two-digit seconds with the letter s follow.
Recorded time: 1h59
